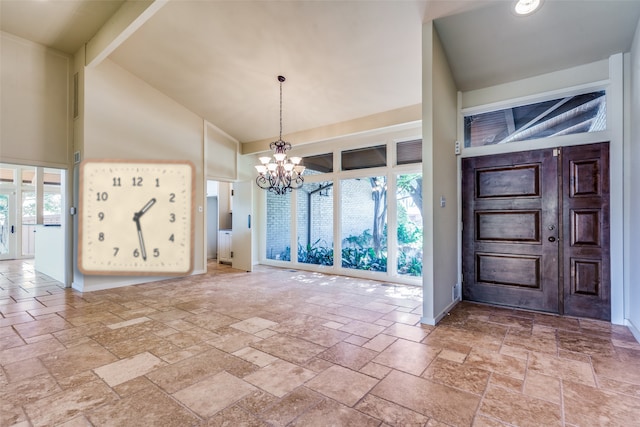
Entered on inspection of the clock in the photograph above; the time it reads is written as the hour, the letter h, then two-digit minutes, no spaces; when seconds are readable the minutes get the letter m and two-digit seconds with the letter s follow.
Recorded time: 1h28
